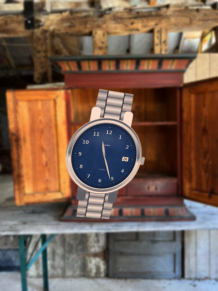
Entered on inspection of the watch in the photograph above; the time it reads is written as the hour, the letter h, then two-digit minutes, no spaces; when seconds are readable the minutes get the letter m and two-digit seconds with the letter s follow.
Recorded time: 11h26
